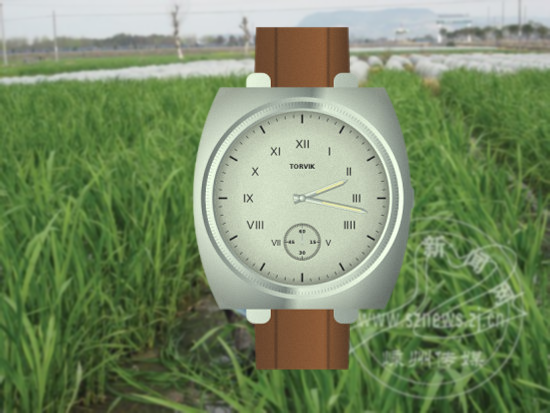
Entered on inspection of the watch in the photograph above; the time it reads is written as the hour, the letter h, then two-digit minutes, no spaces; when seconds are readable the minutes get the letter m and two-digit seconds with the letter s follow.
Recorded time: 2h17
